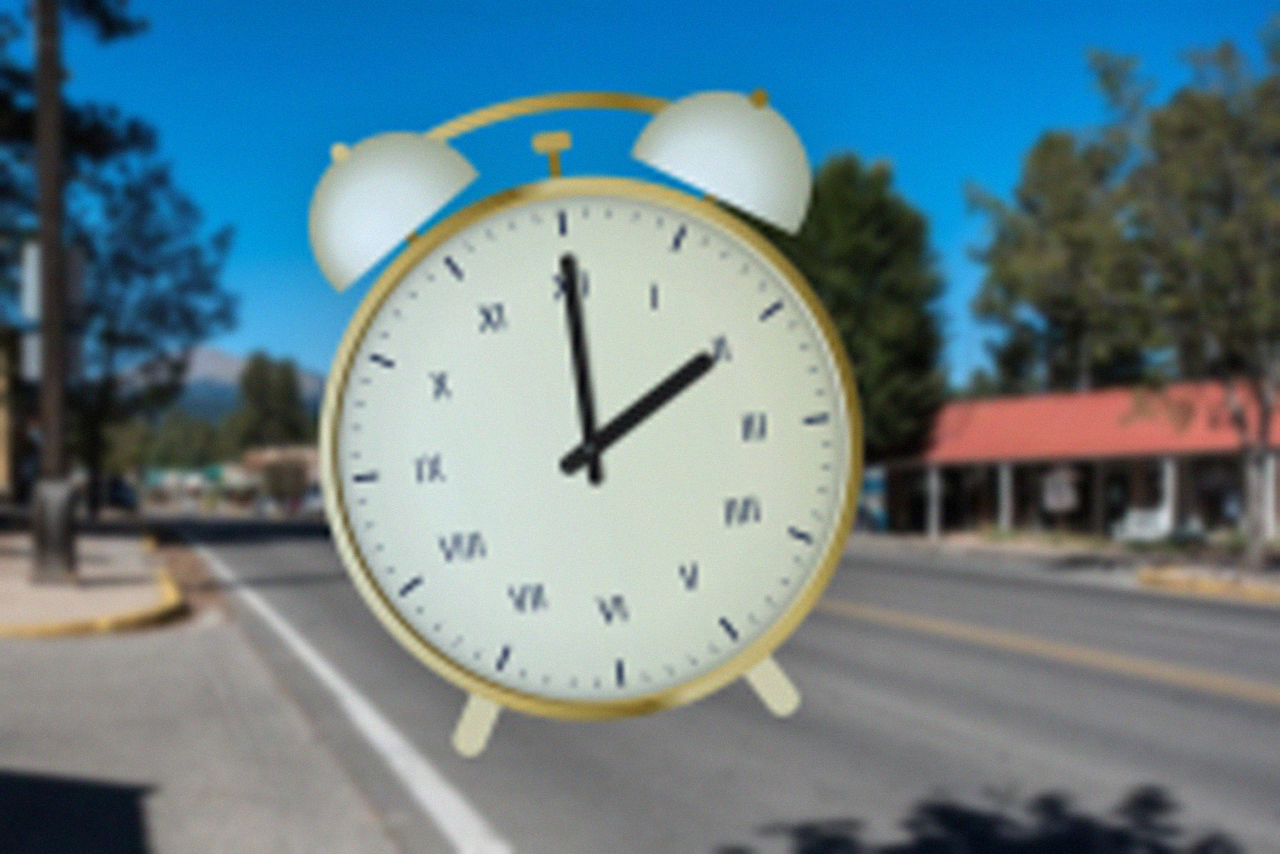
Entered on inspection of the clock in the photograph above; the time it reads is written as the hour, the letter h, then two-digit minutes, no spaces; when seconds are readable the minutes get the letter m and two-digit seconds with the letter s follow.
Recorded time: 2h00
